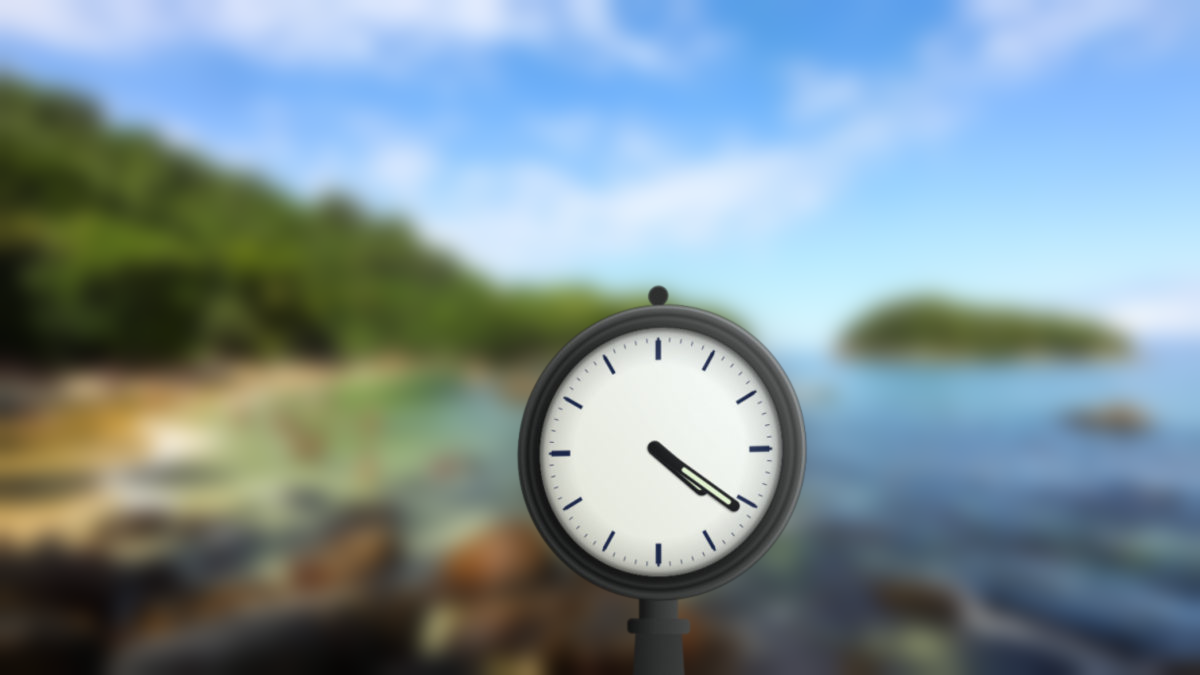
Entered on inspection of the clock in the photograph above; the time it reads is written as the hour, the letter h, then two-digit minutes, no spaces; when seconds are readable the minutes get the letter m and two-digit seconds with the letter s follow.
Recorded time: 4h21
